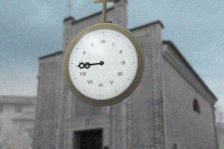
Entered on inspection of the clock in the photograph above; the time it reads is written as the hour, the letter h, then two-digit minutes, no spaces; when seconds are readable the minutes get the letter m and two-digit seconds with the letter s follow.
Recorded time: 8h44
